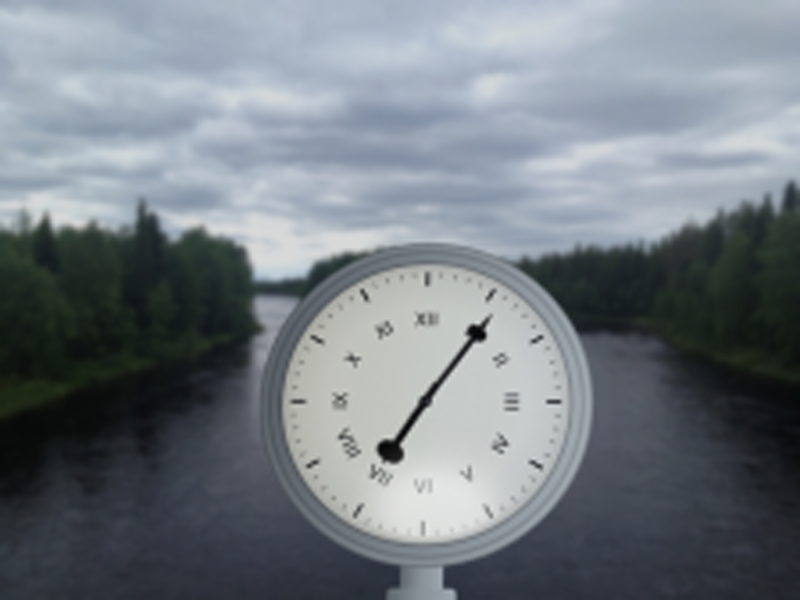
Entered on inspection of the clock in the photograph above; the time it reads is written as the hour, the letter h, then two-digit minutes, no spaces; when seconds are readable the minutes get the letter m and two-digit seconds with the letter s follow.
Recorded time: 7h06
